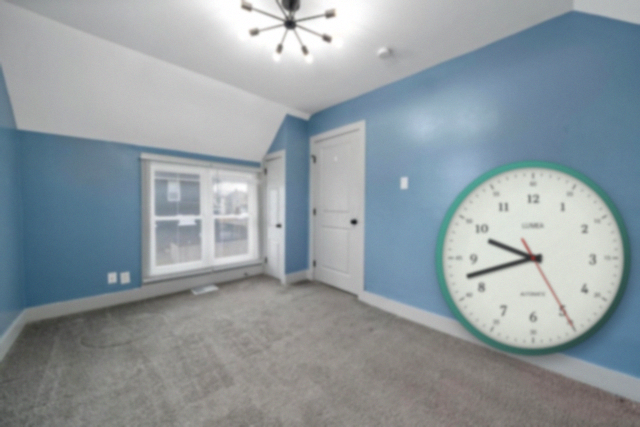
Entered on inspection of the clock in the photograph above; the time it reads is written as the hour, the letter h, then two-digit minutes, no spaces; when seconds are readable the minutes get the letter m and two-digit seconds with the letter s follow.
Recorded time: 9h42m25s
